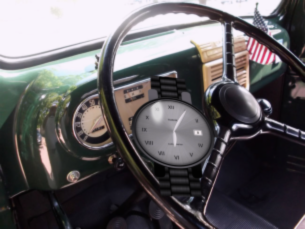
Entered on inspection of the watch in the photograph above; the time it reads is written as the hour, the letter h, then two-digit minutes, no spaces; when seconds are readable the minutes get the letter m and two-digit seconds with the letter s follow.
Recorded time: 6h05
